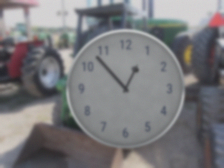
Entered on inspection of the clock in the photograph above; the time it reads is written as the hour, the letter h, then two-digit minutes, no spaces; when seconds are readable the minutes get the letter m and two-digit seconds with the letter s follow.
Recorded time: 12h53
